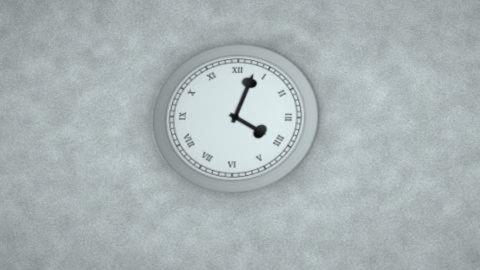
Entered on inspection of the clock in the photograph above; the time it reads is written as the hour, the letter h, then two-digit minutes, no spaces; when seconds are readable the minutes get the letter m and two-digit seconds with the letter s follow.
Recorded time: 4h03
